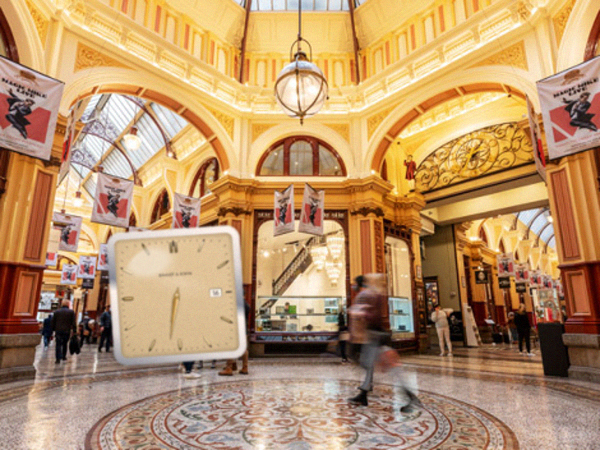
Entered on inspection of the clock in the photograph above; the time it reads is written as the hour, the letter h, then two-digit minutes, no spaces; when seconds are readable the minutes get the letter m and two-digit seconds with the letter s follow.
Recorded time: 6h32
